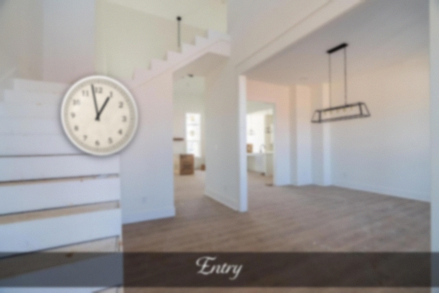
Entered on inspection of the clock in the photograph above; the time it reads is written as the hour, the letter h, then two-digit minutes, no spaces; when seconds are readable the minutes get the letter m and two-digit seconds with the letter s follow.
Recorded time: 12h58
